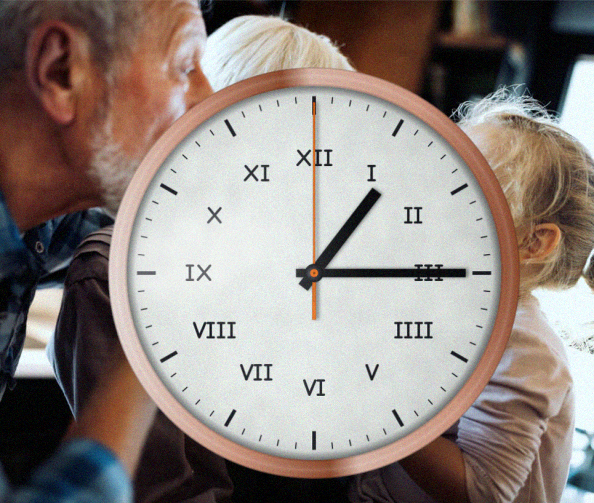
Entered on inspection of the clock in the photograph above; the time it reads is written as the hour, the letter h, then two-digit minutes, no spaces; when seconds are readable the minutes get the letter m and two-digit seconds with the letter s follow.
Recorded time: 1h15m00s
